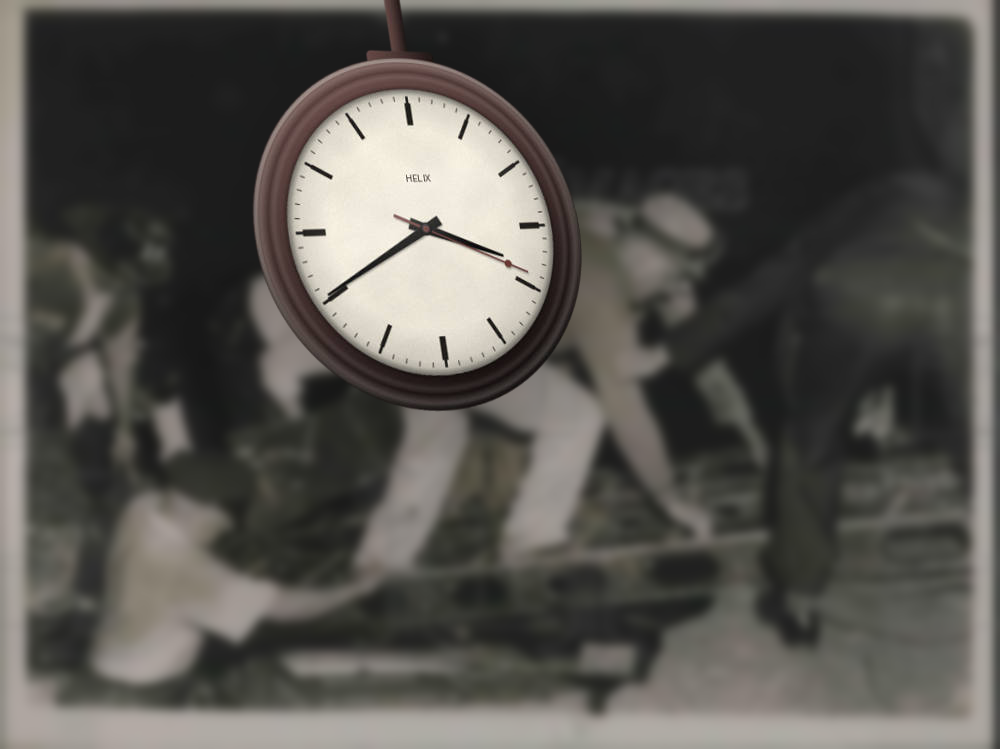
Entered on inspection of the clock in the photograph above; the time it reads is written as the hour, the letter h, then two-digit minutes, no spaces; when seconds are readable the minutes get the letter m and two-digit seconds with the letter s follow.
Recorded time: 3h40m19s
